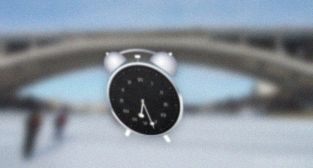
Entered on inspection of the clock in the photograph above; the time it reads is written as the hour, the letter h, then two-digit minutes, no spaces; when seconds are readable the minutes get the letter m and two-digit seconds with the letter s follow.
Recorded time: 6h27
